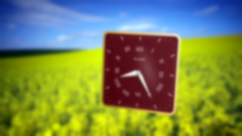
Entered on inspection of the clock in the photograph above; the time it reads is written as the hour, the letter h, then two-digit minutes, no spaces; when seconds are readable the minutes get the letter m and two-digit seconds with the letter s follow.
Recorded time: 8h25
